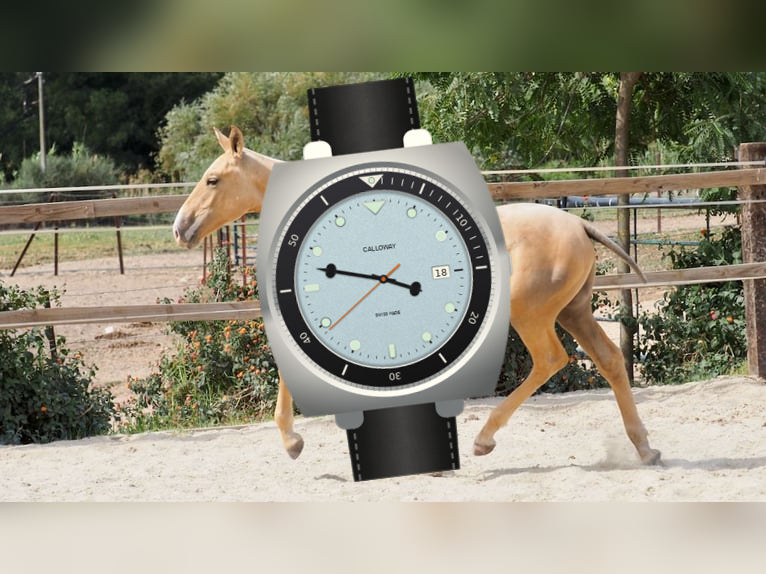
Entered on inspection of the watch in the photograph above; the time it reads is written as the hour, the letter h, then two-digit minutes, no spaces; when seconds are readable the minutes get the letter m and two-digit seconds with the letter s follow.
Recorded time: 3h47m39s
